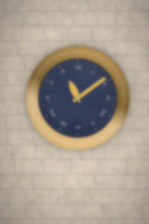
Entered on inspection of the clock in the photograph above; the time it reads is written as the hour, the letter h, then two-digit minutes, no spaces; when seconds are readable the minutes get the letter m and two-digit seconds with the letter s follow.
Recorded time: 11h09
